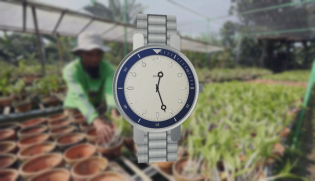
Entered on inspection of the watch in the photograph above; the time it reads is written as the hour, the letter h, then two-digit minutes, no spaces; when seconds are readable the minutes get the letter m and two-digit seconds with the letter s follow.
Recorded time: 12h27
